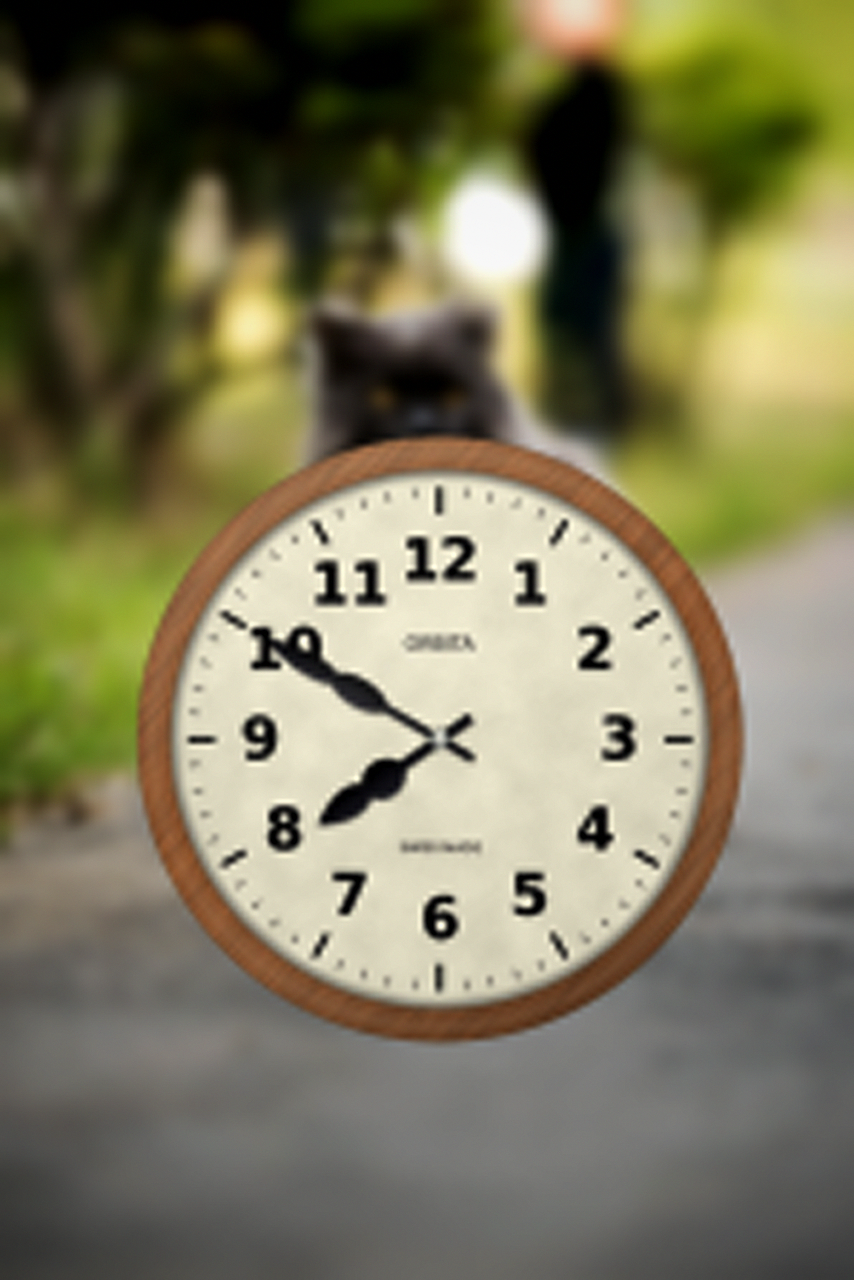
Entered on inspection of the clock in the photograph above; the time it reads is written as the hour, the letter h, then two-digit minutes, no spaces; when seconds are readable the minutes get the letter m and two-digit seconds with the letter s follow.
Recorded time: 7h50
